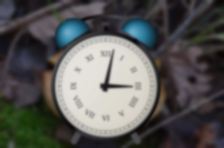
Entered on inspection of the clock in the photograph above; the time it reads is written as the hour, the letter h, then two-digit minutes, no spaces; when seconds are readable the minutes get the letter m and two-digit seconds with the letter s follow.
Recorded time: 3h02
